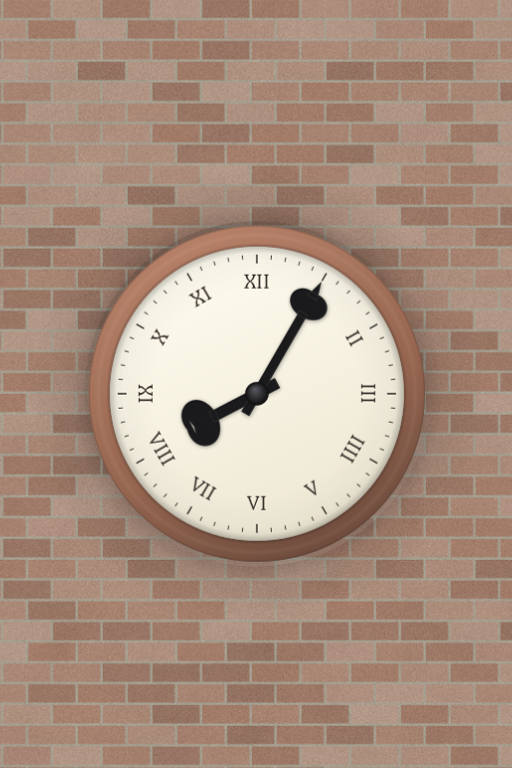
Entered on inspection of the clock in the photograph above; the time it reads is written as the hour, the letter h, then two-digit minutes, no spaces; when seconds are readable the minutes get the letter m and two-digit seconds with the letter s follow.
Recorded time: 8h05
